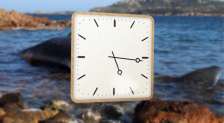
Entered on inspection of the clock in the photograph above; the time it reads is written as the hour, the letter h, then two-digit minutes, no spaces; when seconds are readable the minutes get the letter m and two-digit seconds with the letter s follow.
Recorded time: 5h16
